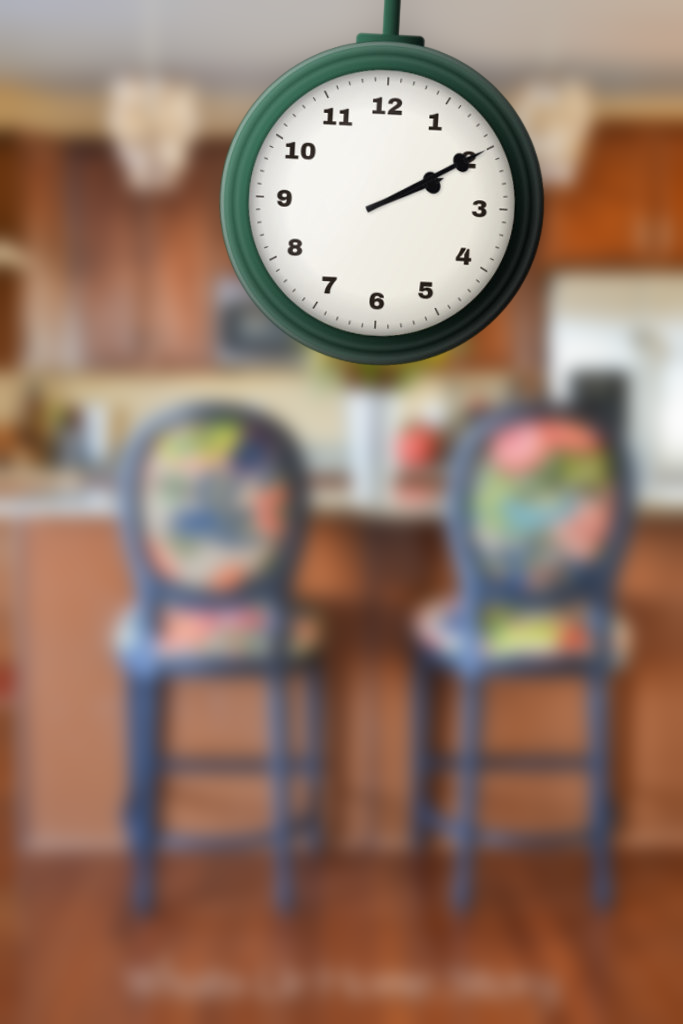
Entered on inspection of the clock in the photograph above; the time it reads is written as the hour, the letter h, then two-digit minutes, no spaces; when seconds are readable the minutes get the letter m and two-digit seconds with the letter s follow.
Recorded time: 2h10
